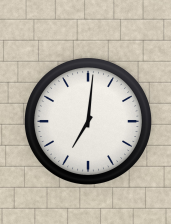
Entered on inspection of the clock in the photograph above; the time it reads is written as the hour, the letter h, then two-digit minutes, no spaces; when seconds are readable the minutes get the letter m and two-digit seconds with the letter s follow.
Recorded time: 7h01
